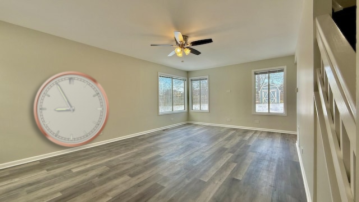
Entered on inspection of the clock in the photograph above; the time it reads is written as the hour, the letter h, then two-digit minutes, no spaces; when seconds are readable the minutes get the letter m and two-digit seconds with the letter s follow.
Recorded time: 8h55
